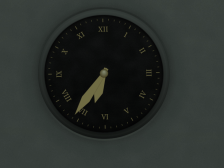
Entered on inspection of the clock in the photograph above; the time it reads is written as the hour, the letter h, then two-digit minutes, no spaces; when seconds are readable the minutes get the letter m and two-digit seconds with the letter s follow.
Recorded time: 6h36
